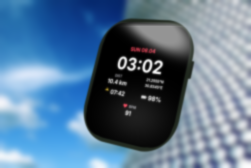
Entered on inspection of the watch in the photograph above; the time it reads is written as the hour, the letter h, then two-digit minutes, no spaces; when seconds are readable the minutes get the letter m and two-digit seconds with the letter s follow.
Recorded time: 3h02
